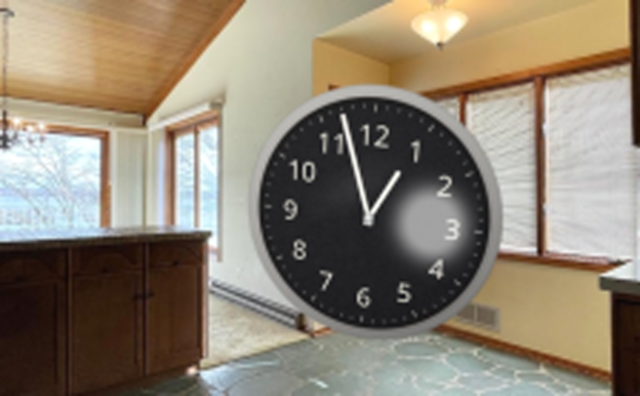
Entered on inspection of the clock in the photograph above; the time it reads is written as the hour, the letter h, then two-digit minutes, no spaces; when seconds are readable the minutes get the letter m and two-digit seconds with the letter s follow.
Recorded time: 12h57
